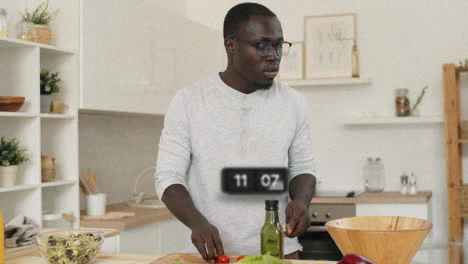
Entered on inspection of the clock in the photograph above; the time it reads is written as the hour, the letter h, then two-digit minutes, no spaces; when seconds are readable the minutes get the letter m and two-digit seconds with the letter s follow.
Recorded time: 11h07
